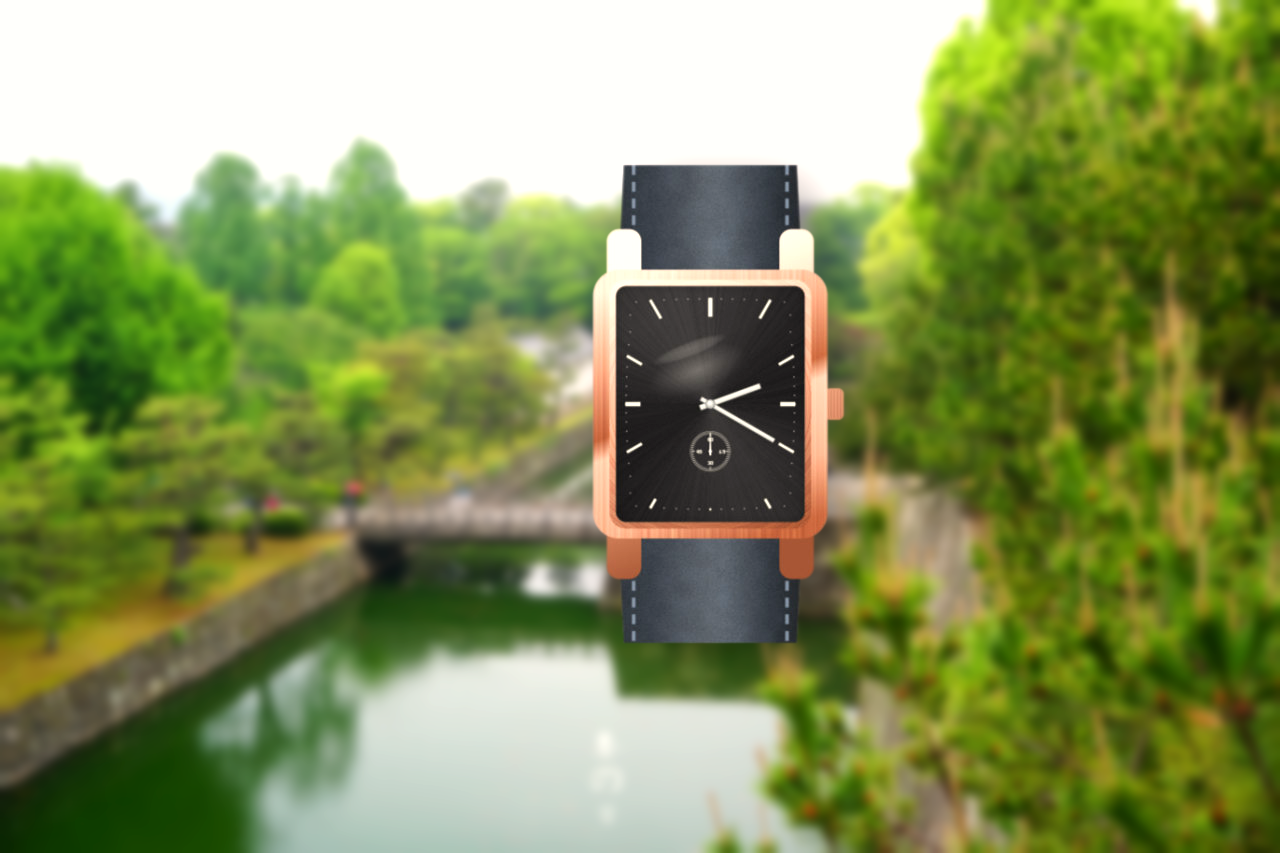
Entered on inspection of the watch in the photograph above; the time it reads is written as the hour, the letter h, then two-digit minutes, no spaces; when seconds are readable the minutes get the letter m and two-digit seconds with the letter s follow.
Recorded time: 2h20
